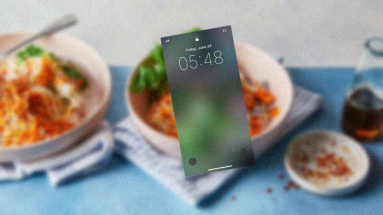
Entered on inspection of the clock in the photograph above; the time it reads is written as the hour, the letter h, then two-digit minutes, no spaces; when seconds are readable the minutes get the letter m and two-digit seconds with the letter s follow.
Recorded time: 5h48
